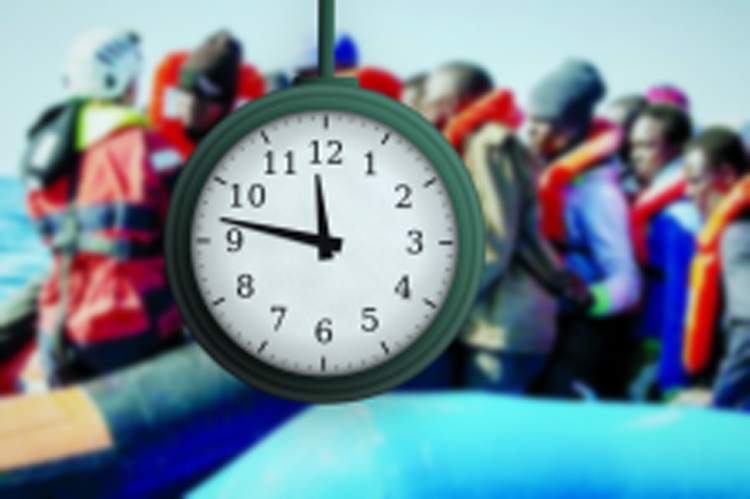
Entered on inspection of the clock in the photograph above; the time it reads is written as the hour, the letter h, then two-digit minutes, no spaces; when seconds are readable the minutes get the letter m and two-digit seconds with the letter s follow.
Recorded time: 11h47
